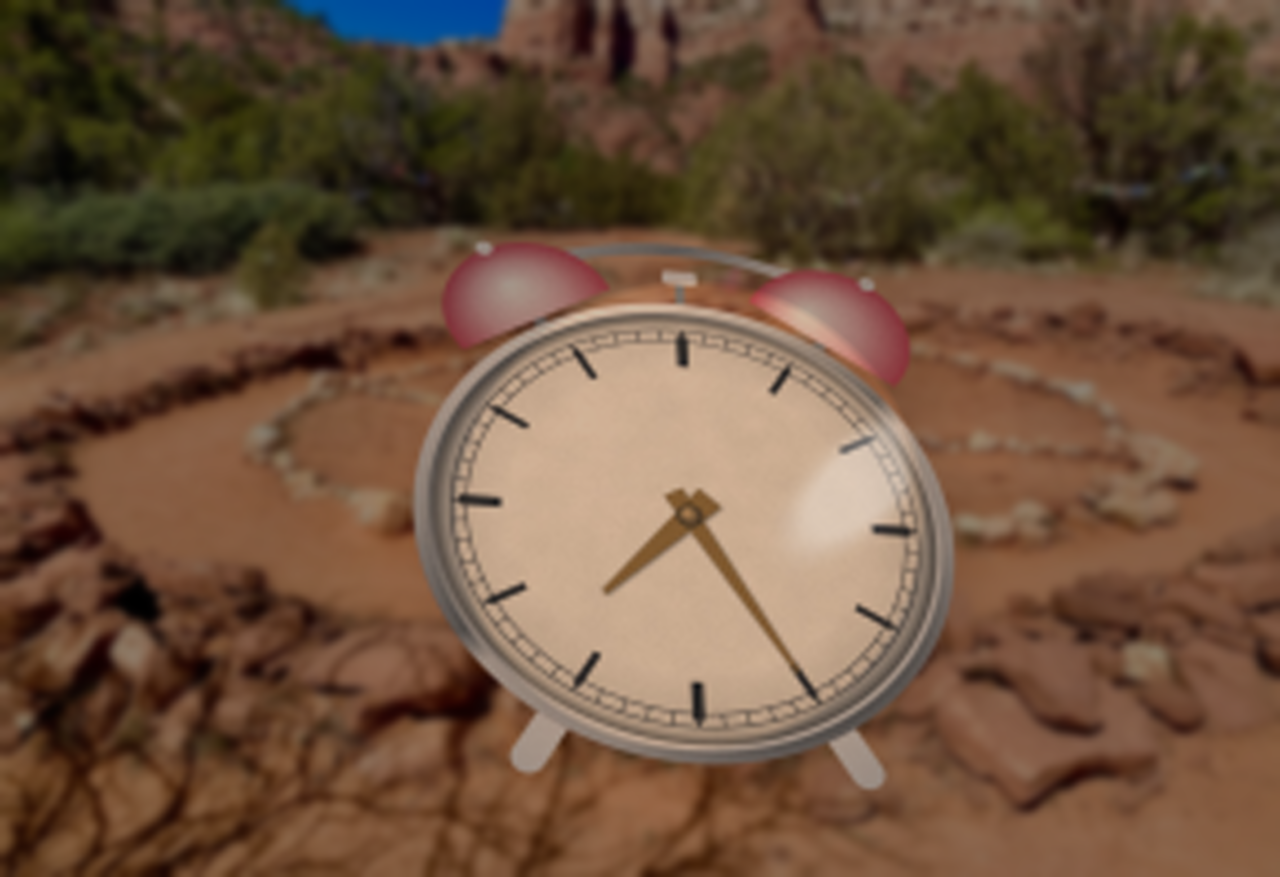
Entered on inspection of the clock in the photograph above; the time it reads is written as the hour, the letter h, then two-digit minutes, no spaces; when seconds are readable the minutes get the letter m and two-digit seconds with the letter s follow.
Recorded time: 7h25
